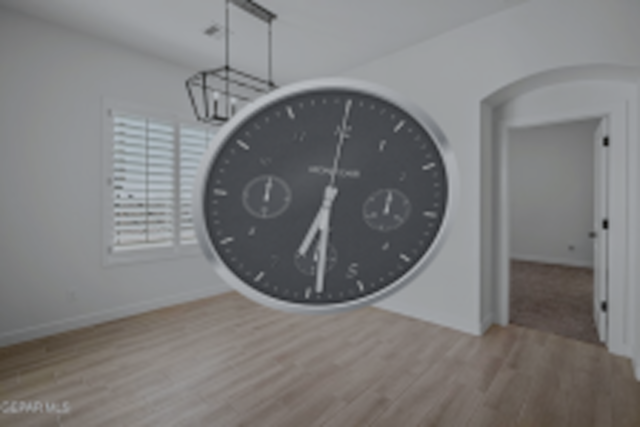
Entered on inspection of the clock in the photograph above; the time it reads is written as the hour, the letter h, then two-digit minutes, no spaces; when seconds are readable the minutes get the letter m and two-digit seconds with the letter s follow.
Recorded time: 6h29
